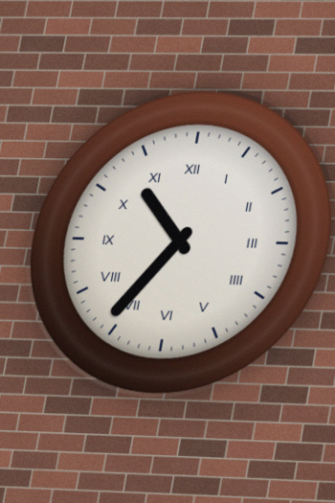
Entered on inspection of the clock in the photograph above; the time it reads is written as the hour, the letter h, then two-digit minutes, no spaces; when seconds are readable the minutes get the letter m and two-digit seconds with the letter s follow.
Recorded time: 10h36
